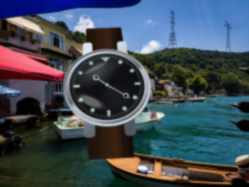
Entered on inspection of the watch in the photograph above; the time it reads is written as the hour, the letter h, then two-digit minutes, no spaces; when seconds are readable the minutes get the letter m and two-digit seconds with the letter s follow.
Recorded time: 10h21
